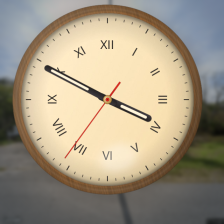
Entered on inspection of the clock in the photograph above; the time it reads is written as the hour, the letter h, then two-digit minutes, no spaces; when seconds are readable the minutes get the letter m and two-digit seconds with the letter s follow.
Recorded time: 3h49m36s
